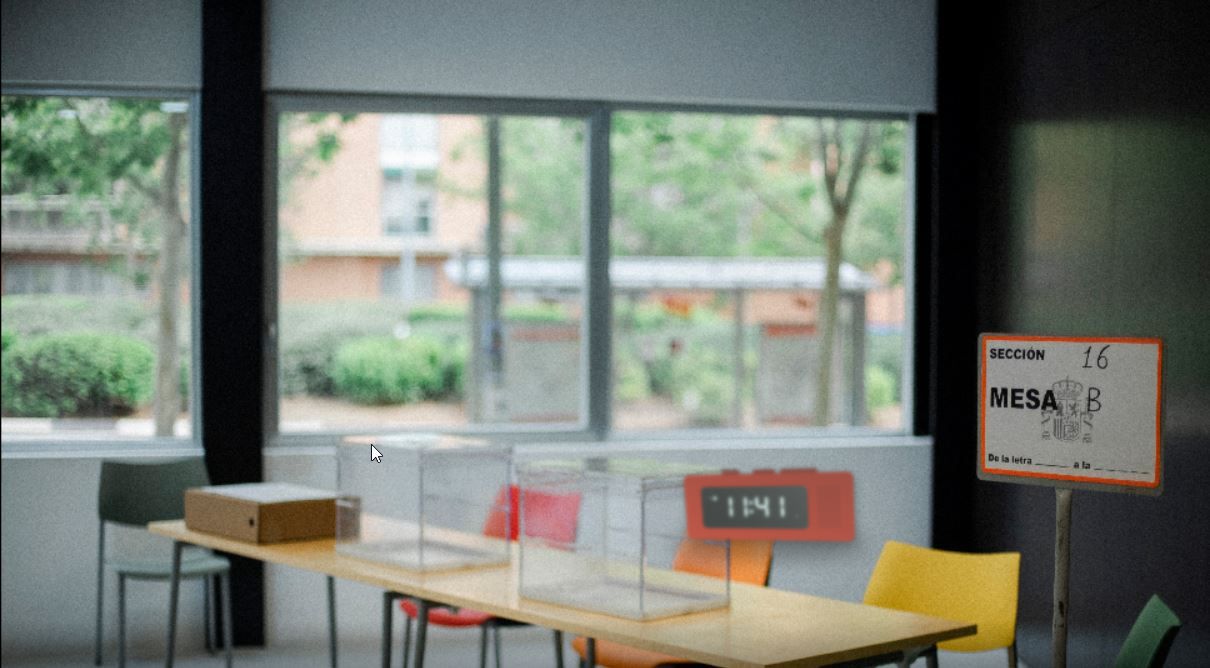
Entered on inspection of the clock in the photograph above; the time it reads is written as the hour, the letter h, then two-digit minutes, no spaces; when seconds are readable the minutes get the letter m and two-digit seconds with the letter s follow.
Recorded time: 11h41
